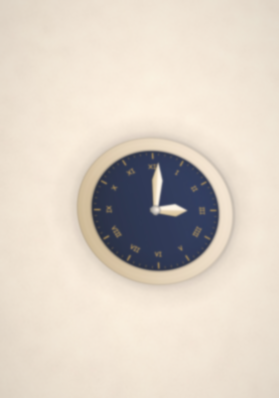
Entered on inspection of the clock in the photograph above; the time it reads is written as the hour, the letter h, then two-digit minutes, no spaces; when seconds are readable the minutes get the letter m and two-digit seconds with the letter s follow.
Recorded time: 3h01
